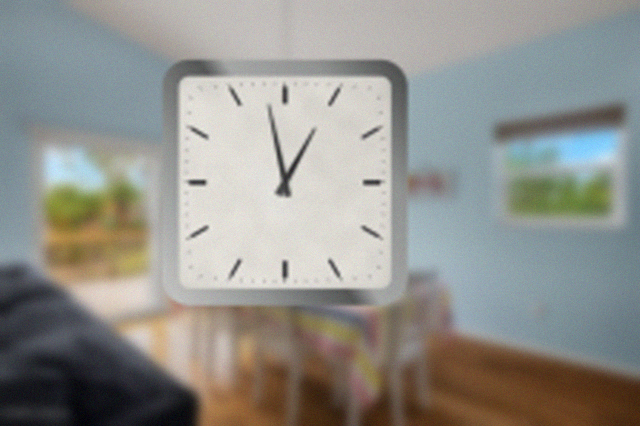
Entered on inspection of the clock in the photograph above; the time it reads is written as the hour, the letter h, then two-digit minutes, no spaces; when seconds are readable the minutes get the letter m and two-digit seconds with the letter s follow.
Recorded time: 12h58
